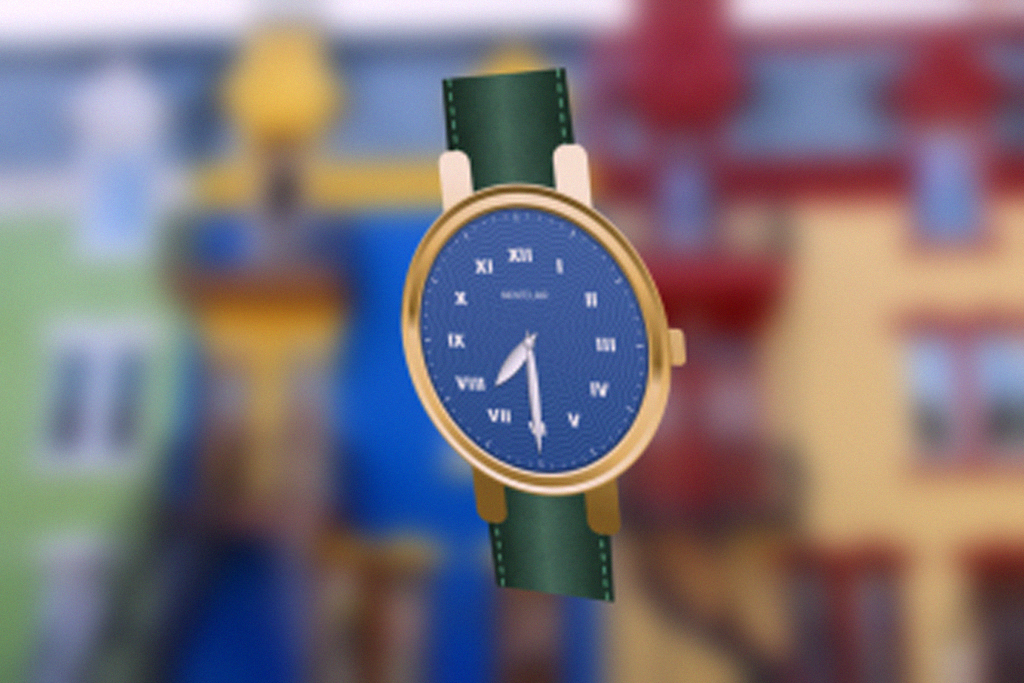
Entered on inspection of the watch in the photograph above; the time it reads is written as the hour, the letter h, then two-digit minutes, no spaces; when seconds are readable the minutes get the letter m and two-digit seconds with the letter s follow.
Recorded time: 7h30
